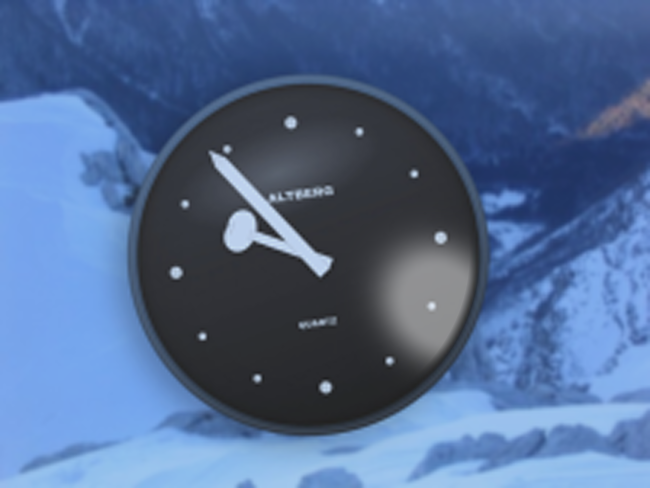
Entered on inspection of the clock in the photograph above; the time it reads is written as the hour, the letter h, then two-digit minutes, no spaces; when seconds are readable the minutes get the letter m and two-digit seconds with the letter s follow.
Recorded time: 9h54
